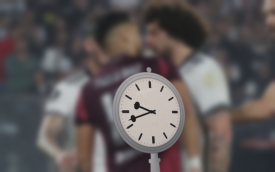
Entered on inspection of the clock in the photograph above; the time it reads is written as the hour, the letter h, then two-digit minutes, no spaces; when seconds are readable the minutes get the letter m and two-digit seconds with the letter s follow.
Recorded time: 9h42
